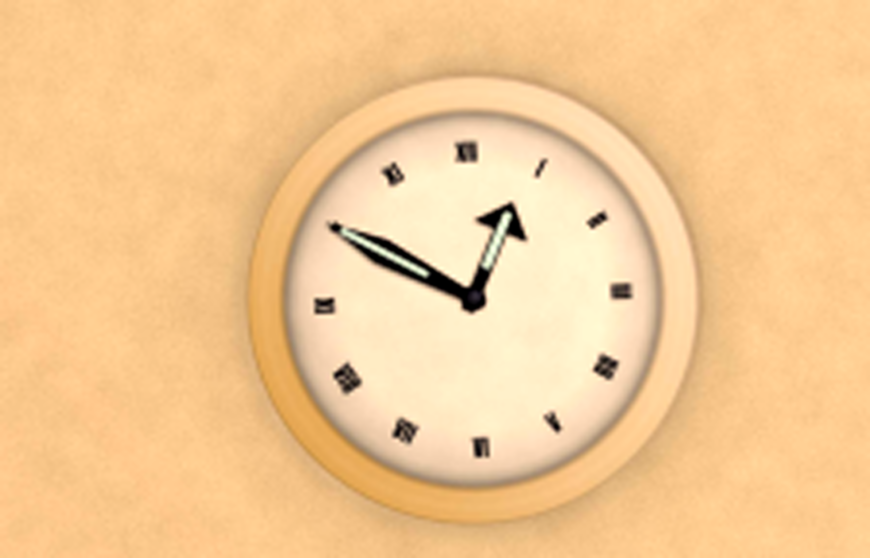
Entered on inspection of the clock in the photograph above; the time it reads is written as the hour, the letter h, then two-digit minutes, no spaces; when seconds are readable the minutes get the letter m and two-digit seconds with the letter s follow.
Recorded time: 12h50
